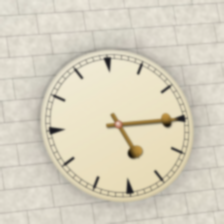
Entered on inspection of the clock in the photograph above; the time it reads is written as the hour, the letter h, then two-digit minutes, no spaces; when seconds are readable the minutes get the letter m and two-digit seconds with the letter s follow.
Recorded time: 5h15
